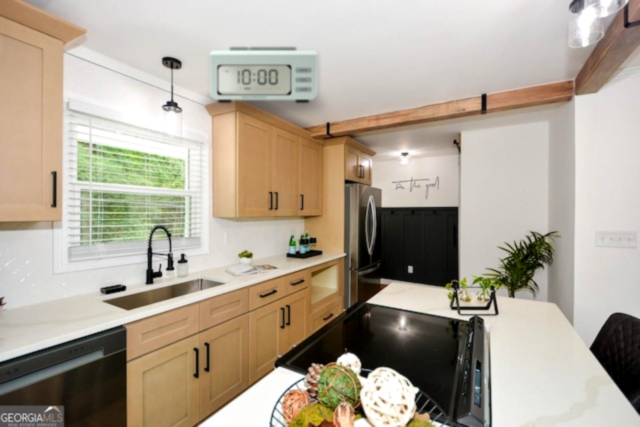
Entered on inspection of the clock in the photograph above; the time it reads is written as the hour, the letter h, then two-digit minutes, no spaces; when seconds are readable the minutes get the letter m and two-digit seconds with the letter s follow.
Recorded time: 10h00
